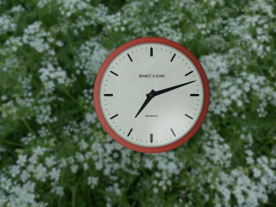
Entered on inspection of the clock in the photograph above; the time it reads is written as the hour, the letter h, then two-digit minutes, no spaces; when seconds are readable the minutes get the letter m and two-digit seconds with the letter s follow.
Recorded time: 7h12
